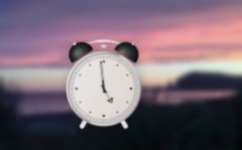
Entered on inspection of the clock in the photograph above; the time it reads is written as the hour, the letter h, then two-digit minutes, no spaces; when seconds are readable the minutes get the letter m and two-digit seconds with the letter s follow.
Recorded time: 4h59
